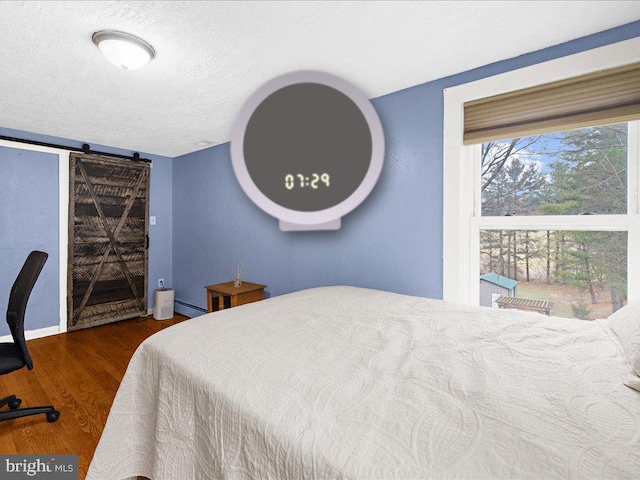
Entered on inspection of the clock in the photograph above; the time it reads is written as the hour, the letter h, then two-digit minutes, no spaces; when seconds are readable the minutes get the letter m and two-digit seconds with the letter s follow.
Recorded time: 7h29
